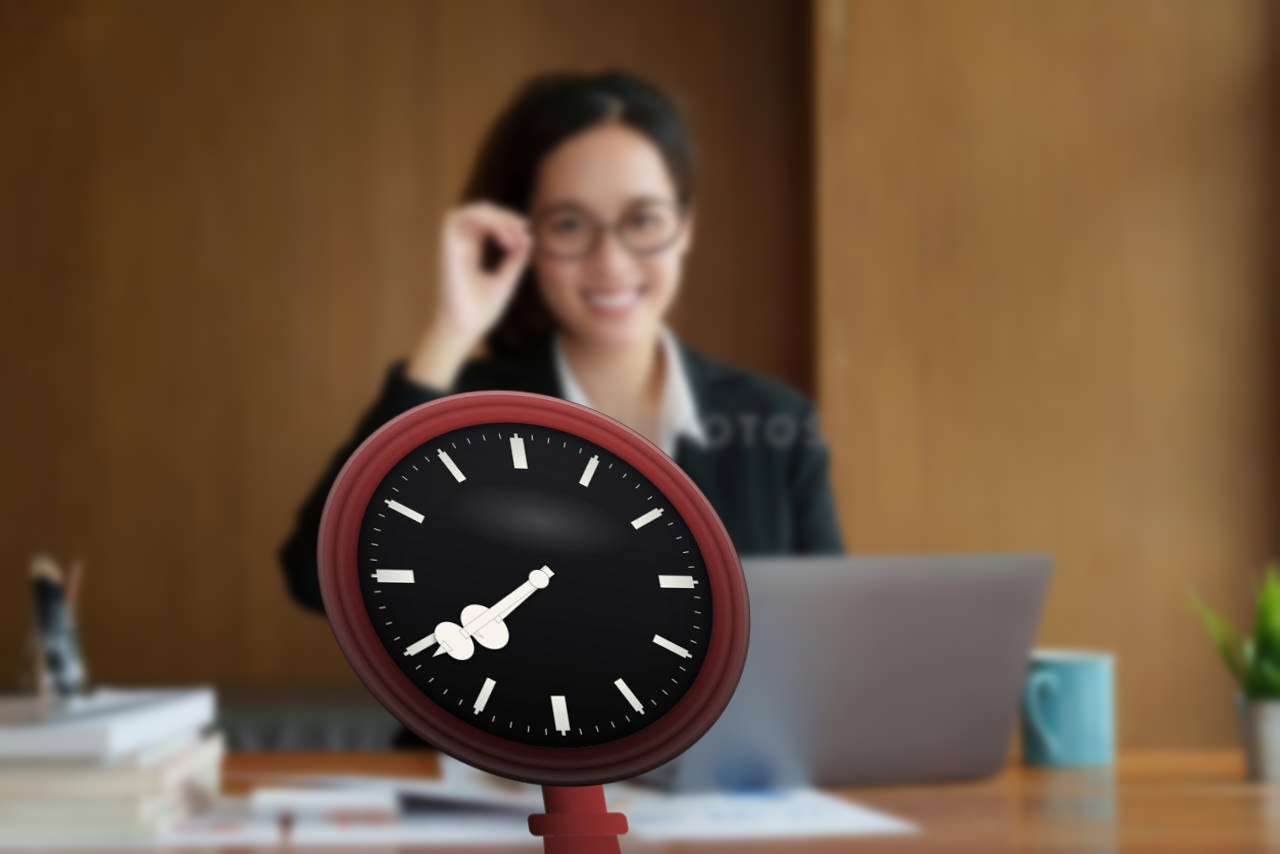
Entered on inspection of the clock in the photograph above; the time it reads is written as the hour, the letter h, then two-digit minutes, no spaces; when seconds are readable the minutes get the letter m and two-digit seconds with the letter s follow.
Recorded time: 7h39
